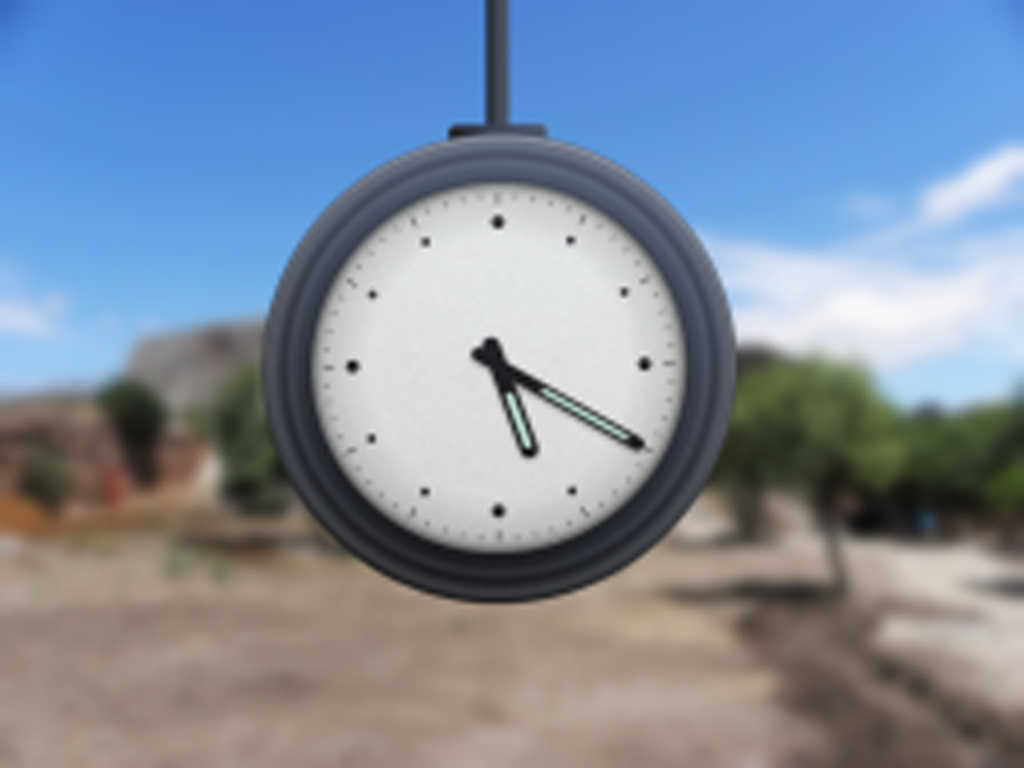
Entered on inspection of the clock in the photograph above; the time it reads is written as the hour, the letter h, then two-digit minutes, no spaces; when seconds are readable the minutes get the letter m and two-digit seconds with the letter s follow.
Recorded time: 5h20
